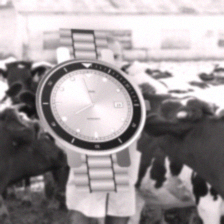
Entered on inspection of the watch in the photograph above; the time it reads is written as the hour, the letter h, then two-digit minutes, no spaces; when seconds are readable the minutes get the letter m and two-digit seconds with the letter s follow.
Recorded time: 7h58
